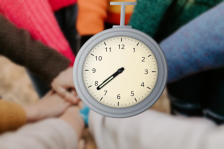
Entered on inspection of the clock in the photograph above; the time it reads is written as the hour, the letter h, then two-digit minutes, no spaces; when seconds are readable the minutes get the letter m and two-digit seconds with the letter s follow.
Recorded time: 7h38
